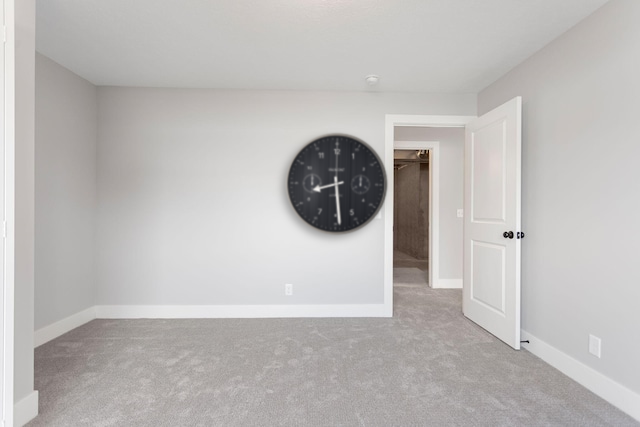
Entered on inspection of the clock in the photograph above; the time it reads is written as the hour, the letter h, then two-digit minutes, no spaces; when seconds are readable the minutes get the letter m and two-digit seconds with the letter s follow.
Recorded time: 8h29
